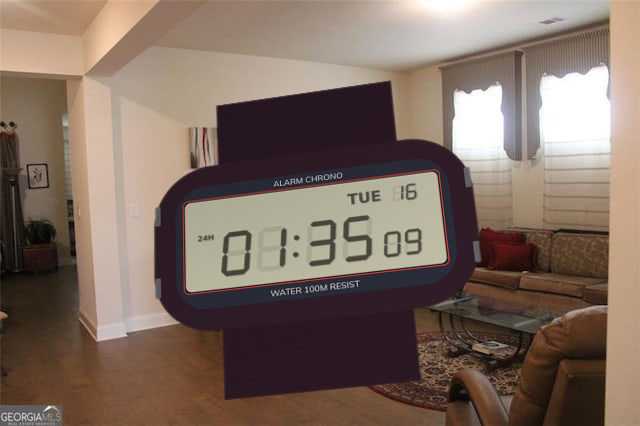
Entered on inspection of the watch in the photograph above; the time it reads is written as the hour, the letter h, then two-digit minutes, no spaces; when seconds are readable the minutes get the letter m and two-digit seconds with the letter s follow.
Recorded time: 1h35m09s
